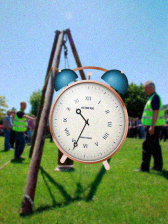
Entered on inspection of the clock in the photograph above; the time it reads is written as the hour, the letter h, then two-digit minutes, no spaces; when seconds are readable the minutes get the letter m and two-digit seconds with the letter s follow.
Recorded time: 10h34
